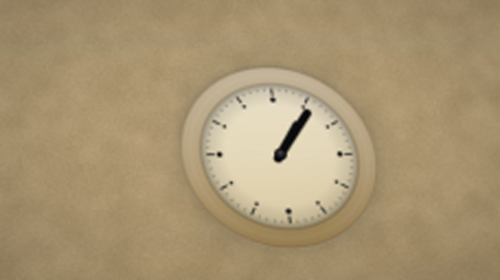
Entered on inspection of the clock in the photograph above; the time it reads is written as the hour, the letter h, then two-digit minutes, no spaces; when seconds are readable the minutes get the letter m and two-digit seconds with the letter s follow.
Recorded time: 1h06
